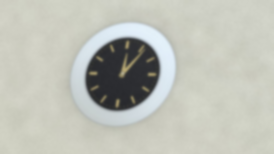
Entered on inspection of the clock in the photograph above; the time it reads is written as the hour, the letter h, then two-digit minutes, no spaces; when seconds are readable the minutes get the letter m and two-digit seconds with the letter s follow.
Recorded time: 12h06
